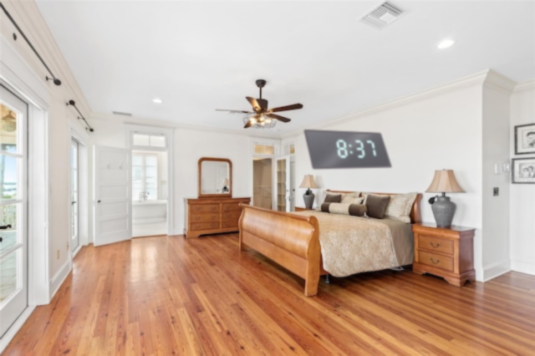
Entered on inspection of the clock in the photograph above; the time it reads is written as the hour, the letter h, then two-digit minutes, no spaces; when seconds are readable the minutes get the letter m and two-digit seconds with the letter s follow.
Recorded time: 8h37
